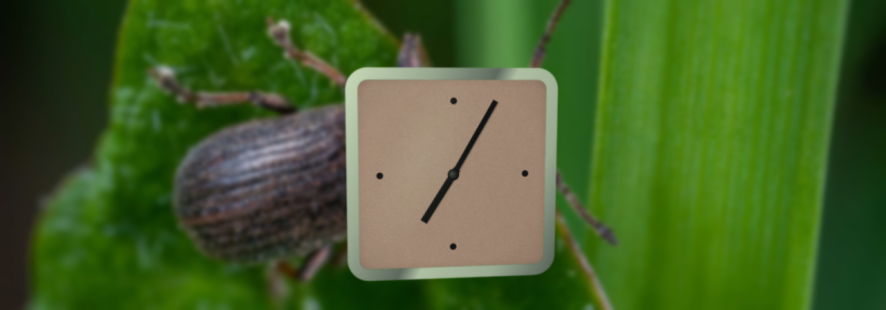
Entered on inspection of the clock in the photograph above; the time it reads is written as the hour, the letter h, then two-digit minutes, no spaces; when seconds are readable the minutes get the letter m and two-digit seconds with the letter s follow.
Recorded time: 7h05
